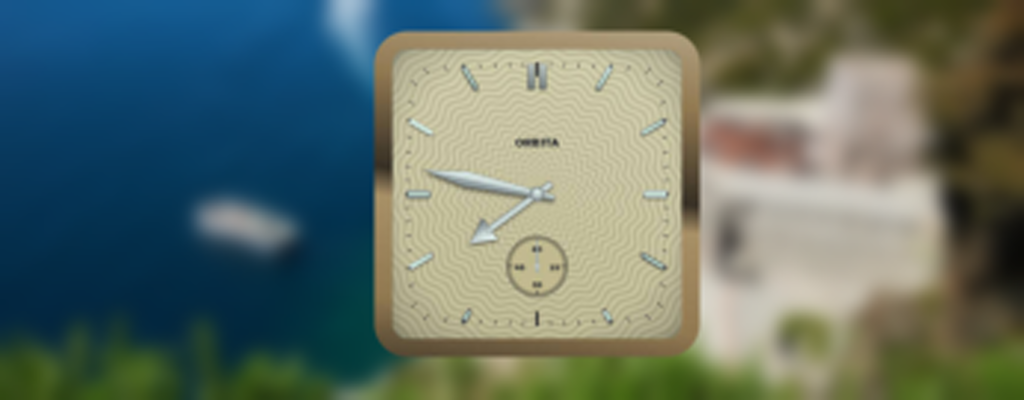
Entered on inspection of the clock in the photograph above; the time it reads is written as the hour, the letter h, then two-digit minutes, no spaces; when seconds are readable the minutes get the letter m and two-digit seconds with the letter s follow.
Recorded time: 7h47
